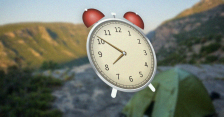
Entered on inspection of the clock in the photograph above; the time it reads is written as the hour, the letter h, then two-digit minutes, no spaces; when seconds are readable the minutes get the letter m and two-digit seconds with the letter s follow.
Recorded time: 7h51
